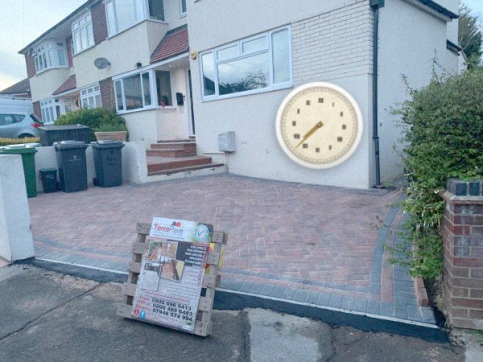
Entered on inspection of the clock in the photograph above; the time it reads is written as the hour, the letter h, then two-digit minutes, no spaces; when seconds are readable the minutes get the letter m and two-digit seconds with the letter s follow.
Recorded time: 7h37
